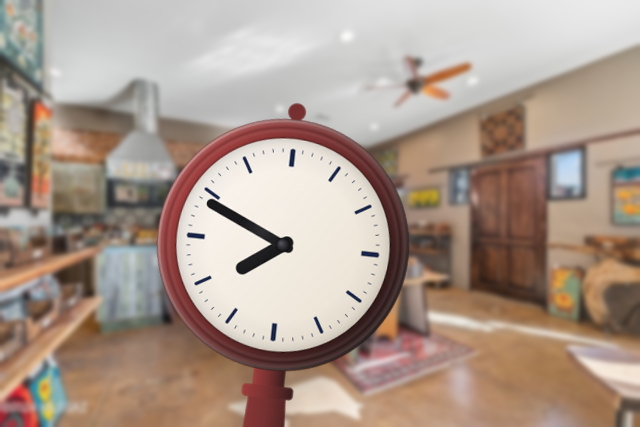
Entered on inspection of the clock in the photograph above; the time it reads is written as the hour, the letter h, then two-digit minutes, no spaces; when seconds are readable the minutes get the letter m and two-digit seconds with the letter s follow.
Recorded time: 7h49
